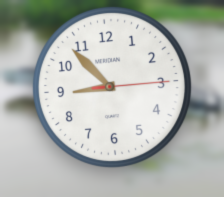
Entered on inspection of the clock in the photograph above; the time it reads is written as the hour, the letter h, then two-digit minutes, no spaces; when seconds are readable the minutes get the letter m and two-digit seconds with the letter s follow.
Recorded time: 8h53m15s
